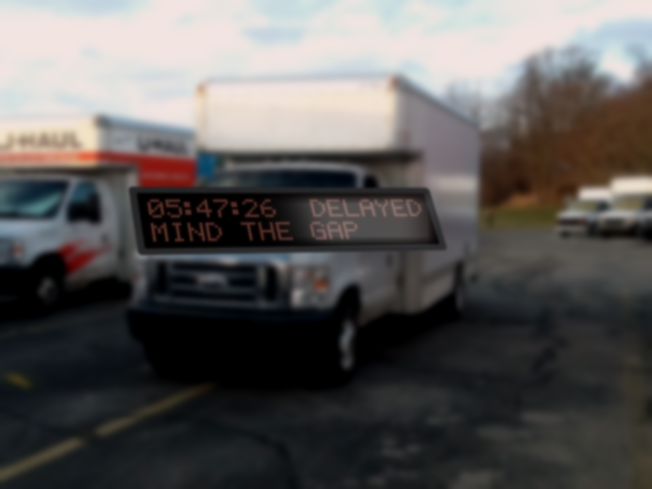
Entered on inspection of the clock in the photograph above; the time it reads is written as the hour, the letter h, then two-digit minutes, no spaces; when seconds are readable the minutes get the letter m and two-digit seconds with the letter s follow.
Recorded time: 5h47m26s
